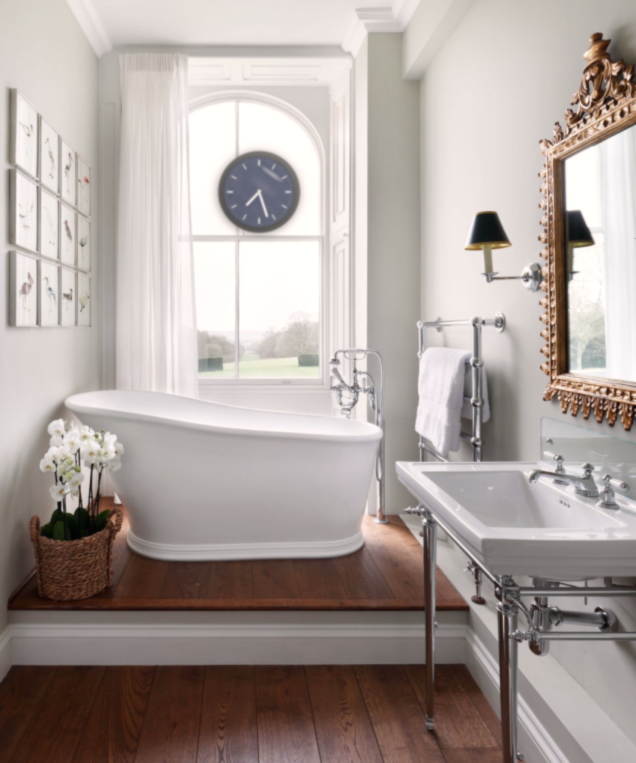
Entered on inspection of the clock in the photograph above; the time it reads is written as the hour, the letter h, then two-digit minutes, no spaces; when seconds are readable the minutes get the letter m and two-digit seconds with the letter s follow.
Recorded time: 7h27
